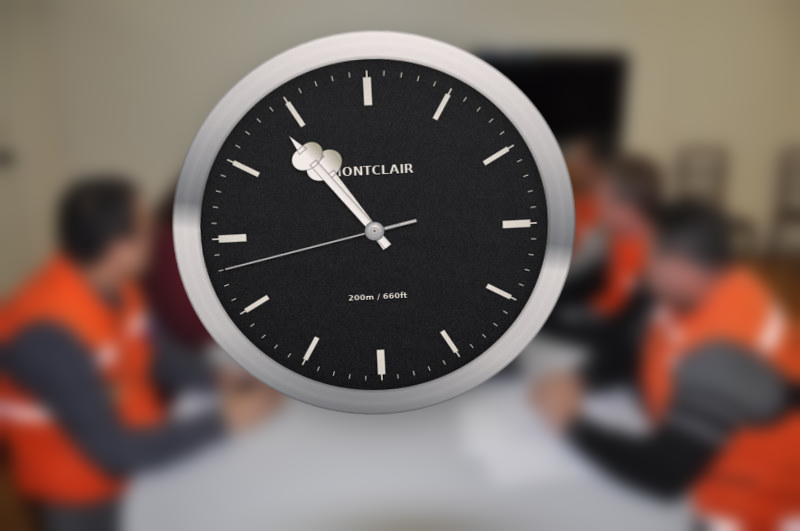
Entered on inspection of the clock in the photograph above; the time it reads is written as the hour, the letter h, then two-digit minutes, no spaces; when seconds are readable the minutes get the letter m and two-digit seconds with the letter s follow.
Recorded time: 10h53m43s
